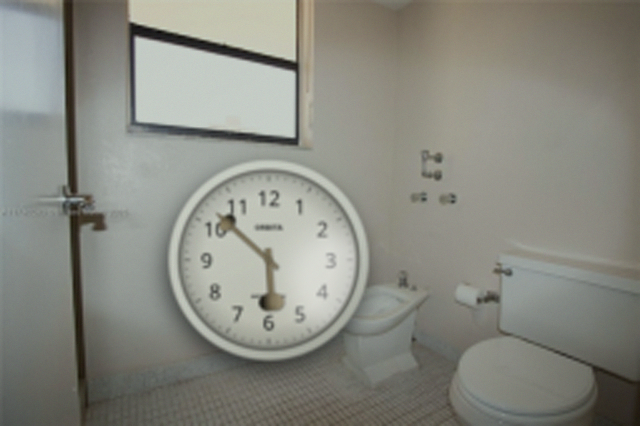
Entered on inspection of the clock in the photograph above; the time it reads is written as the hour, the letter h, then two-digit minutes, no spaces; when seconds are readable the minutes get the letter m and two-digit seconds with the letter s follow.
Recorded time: 5h52
